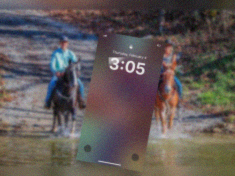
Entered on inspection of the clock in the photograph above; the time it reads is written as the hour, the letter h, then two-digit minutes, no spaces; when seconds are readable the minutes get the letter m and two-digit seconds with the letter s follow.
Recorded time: 3h05
